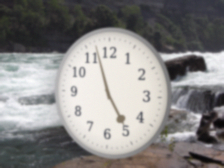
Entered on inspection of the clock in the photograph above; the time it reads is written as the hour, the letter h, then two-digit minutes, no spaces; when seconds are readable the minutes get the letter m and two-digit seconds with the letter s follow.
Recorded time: 4h57
